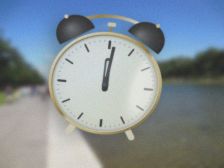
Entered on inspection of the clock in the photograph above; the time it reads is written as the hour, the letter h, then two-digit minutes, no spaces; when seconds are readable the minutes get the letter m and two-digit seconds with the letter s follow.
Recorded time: 12h01
